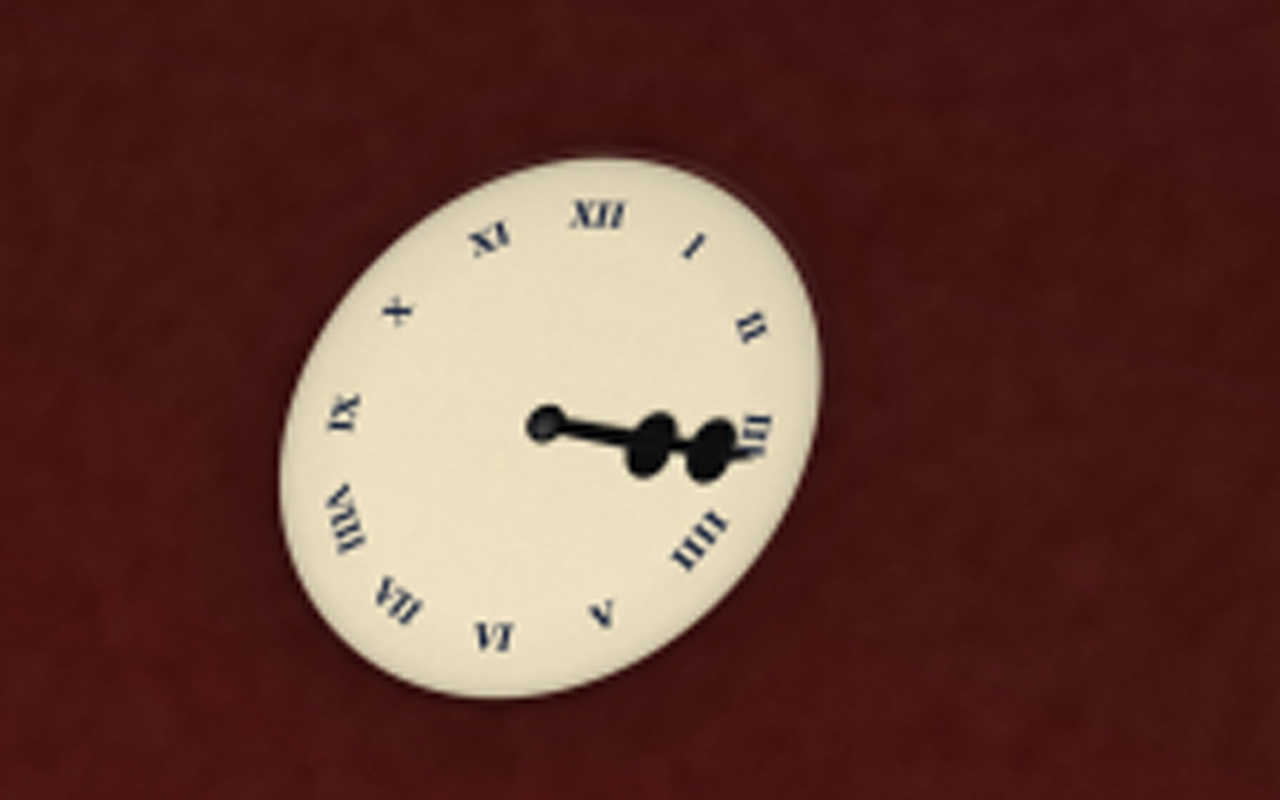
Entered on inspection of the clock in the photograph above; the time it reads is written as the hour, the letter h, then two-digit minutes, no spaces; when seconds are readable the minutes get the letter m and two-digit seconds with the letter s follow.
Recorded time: 3h16
